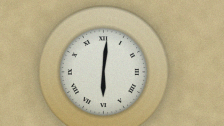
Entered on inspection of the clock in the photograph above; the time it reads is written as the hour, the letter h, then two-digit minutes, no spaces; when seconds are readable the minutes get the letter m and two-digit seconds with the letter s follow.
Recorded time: 6h01
